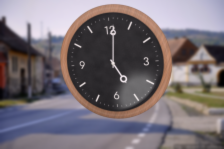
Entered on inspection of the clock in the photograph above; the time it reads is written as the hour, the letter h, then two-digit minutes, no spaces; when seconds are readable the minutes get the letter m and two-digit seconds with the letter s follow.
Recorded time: 5h01
